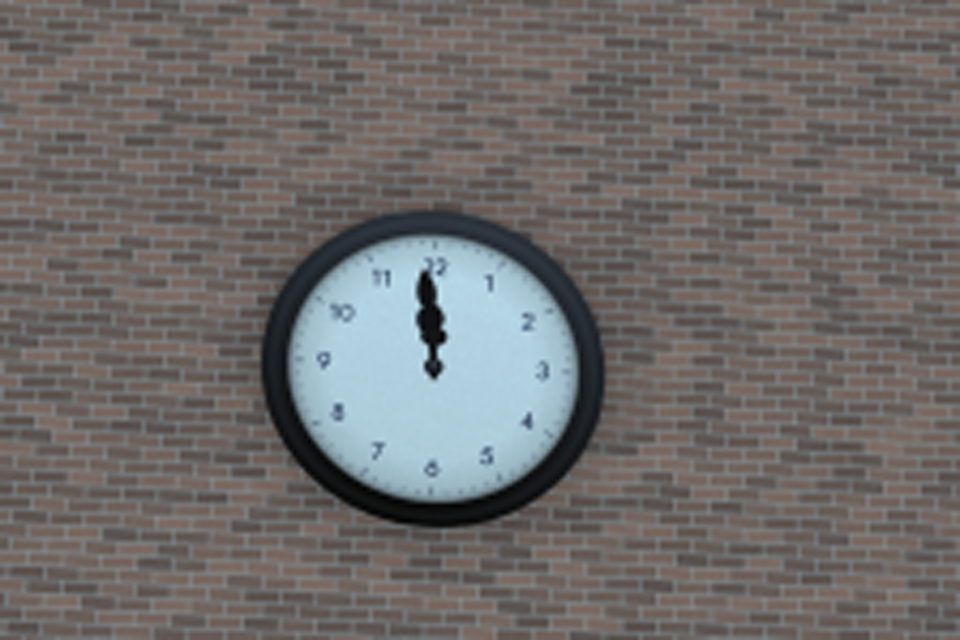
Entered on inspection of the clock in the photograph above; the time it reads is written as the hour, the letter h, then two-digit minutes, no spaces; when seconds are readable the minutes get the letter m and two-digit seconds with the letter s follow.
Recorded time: 11h59
